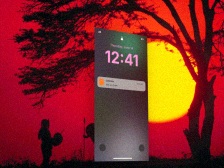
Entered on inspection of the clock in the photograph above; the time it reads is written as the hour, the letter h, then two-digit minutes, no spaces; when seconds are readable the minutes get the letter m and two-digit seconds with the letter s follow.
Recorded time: 12h41
